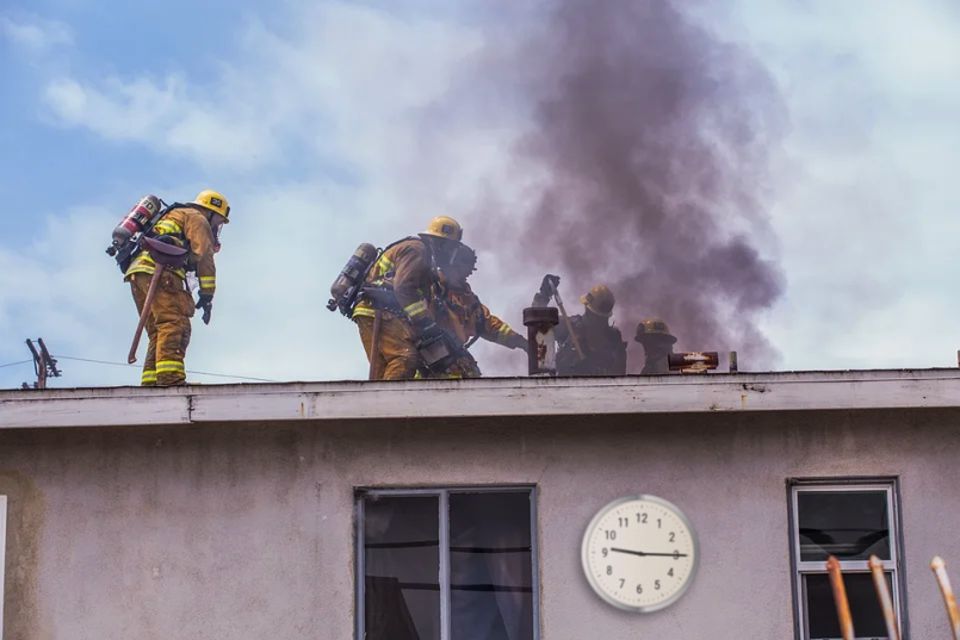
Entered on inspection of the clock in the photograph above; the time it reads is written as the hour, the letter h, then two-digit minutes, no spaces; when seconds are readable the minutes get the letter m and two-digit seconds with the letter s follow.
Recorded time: 9h15
